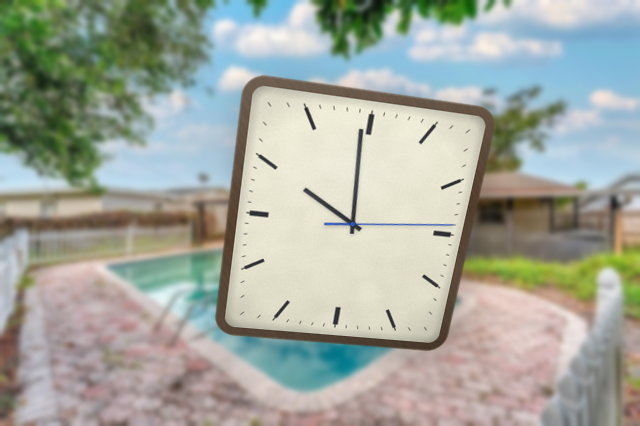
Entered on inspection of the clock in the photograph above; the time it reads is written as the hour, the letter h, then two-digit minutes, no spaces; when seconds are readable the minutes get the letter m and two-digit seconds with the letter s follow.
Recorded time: 9h59m14s
